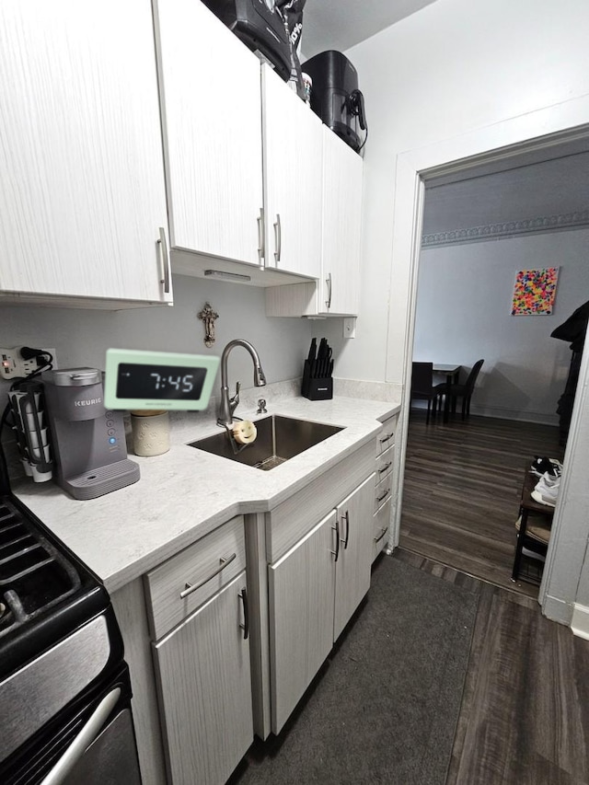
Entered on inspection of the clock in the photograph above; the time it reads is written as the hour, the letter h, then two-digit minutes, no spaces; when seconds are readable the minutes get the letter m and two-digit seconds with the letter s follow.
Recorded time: 7h45
